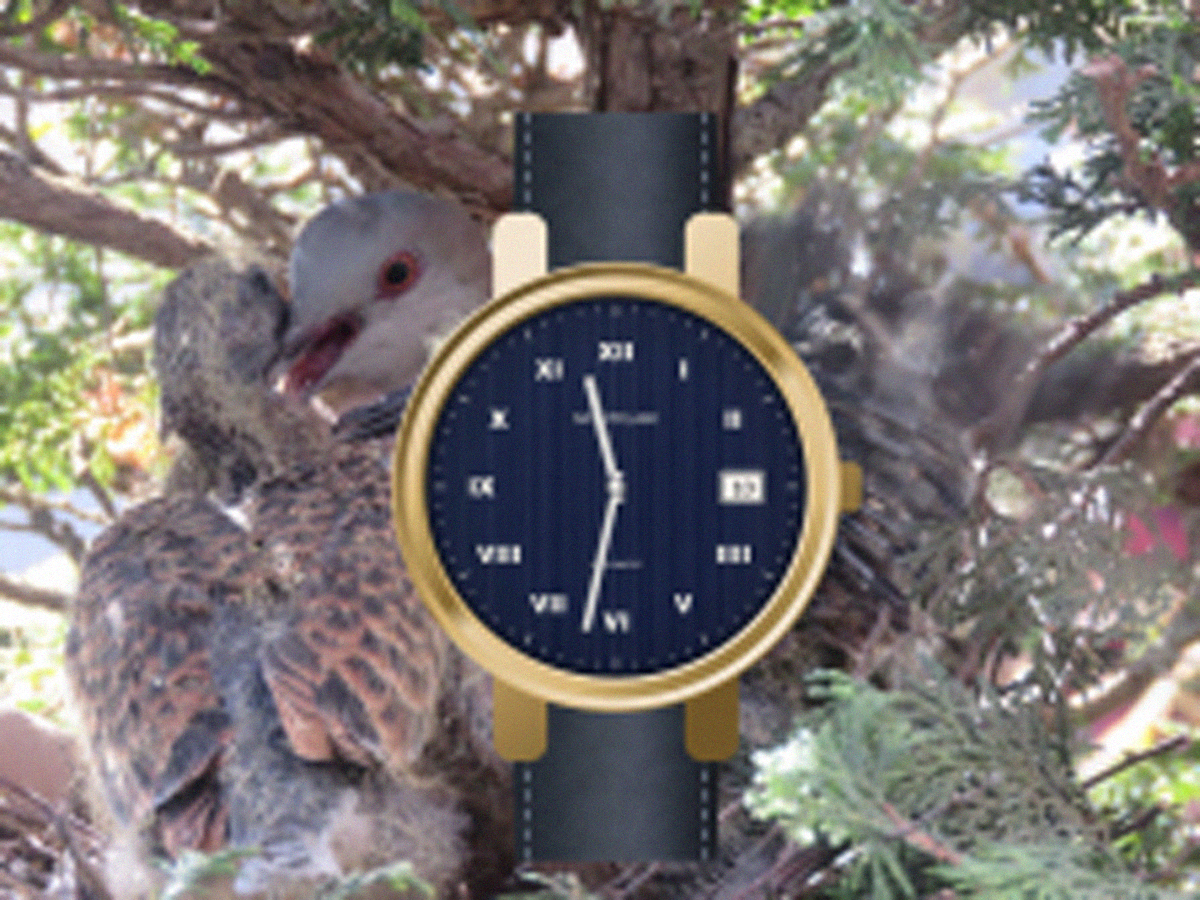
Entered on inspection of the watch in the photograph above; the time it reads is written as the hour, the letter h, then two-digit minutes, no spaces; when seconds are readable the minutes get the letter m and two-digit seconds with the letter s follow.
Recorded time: 11h32
